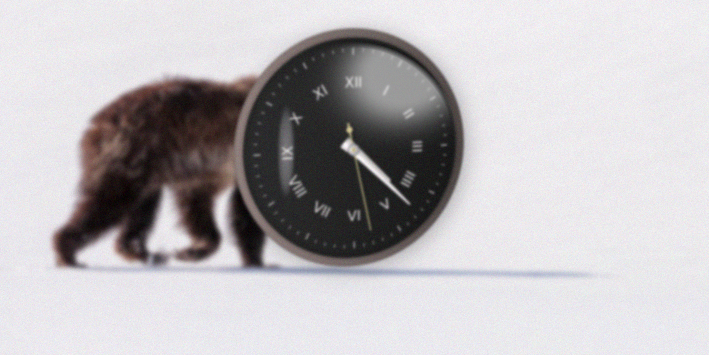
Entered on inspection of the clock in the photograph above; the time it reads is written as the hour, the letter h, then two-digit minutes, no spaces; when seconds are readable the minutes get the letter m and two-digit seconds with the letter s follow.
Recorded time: 4h22m28s
